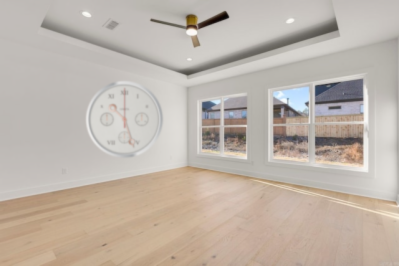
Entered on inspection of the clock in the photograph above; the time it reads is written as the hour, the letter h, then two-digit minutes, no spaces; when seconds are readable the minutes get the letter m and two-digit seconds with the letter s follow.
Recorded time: 10h27
